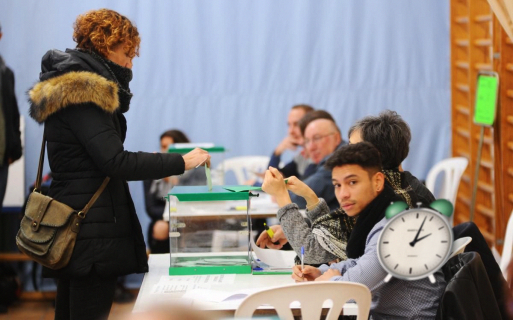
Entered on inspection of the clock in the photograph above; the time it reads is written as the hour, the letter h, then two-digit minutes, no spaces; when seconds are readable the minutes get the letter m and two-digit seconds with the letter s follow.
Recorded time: 2h03
